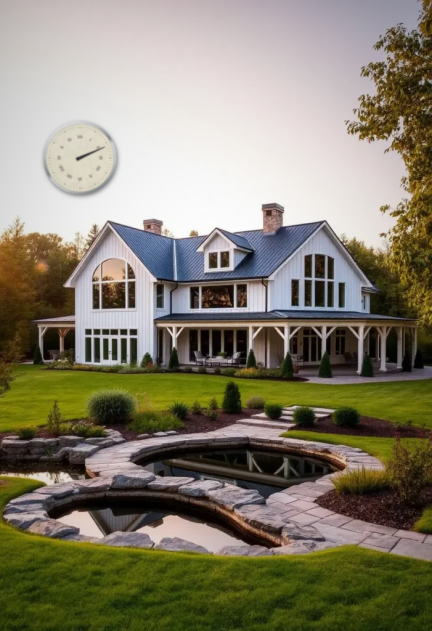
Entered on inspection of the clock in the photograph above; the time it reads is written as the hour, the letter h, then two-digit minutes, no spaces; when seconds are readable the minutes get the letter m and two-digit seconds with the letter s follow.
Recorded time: 2h11
